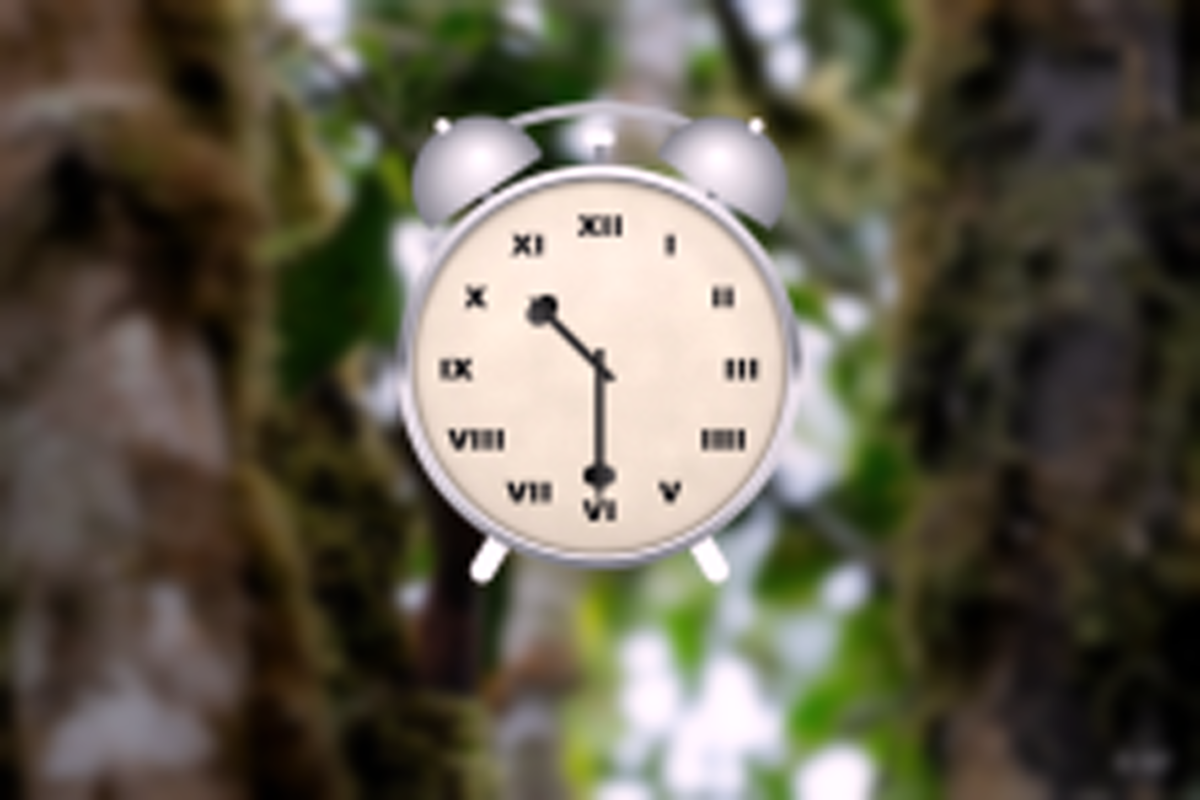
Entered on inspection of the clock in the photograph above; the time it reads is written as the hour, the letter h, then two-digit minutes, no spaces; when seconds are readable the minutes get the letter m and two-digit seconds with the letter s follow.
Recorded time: 10h30
